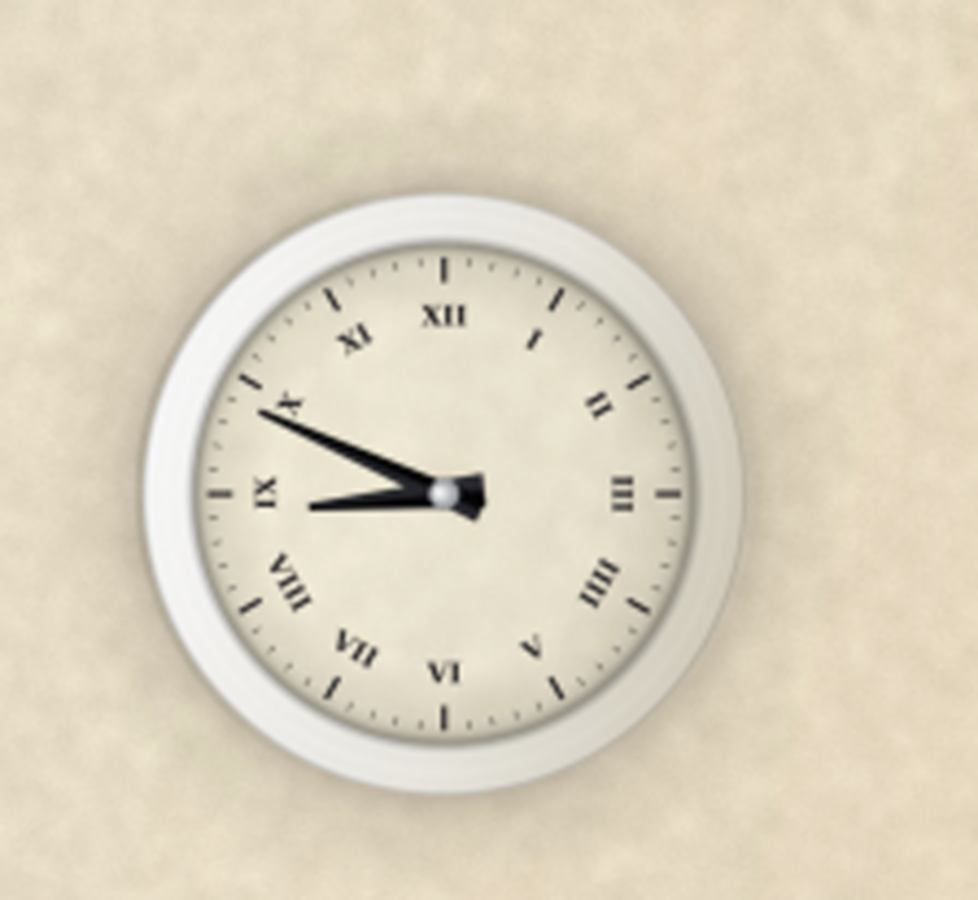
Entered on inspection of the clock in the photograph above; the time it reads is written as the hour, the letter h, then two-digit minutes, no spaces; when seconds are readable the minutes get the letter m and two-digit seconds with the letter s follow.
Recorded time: 8h49
